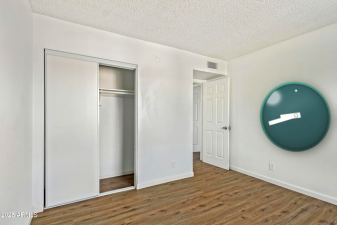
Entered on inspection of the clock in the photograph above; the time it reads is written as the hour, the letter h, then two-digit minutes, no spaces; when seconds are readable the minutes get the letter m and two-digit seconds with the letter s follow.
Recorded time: 8h42
